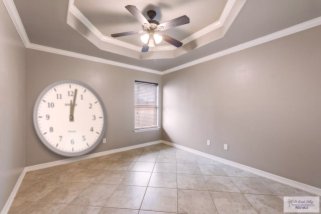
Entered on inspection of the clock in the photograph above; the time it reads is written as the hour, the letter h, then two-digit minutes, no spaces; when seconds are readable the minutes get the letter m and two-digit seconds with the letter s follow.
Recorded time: 12h02
